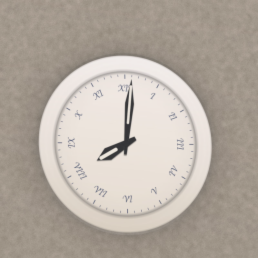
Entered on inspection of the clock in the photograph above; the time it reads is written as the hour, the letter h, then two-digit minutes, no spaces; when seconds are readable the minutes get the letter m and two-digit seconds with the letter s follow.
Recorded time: 8h01
